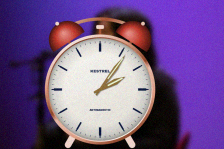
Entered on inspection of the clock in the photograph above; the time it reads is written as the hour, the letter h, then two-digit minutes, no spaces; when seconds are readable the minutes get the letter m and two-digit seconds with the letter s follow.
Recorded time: 2h06
